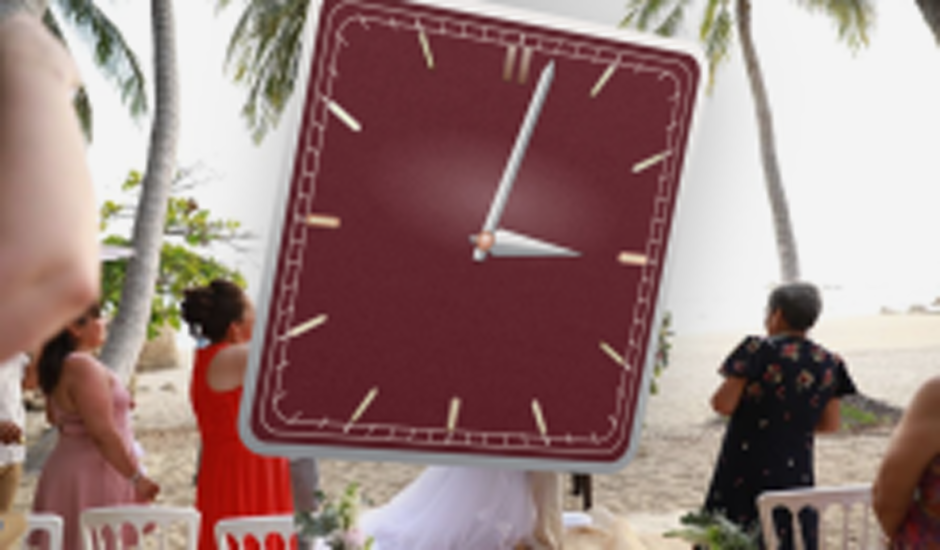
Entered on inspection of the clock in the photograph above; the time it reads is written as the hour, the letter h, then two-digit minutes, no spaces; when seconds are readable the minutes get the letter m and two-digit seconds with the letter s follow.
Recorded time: 3h02
